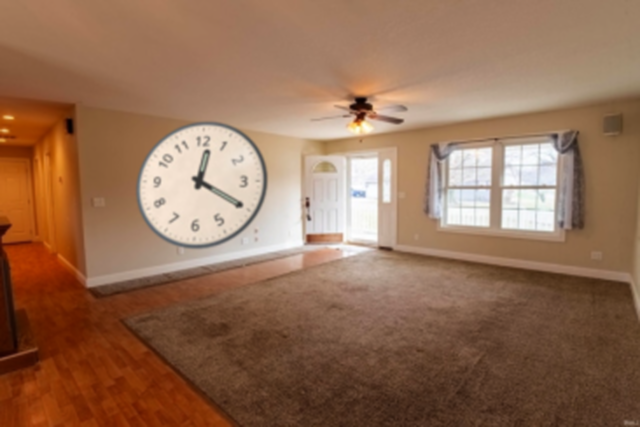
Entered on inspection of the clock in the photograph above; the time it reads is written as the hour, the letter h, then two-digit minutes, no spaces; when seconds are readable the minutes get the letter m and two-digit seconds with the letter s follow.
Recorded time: 12h20
